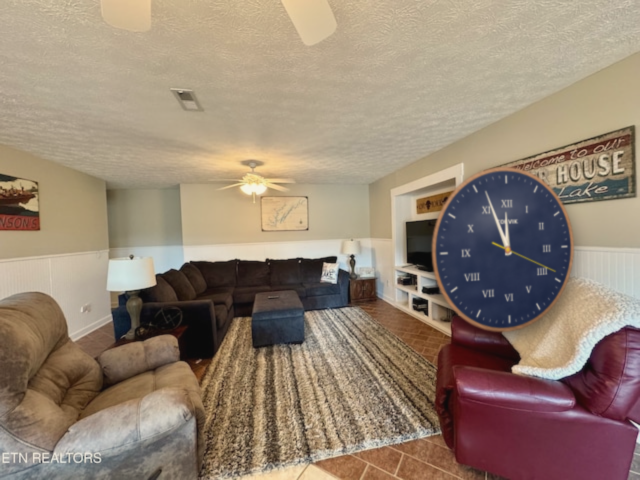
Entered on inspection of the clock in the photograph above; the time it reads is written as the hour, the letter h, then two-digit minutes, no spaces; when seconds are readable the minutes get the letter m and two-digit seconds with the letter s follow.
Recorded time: 11h56m19s
